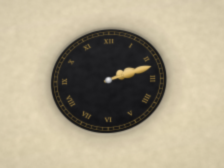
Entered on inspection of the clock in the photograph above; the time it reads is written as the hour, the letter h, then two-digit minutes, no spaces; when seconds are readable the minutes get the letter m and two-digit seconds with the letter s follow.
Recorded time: 2h12
